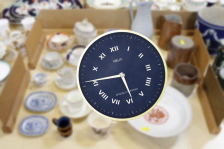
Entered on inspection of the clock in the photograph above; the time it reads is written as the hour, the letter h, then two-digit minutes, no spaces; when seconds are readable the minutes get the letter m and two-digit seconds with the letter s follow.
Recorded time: 5h46
